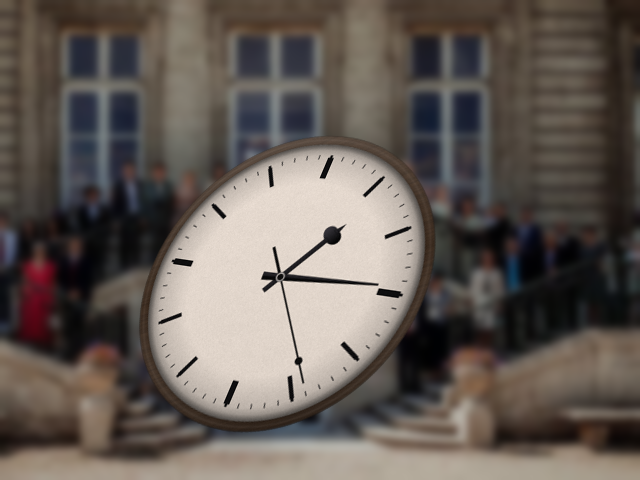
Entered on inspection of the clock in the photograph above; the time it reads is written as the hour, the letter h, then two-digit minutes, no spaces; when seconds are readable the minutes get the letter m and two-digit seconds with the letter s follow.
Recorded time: 1h14m24s
